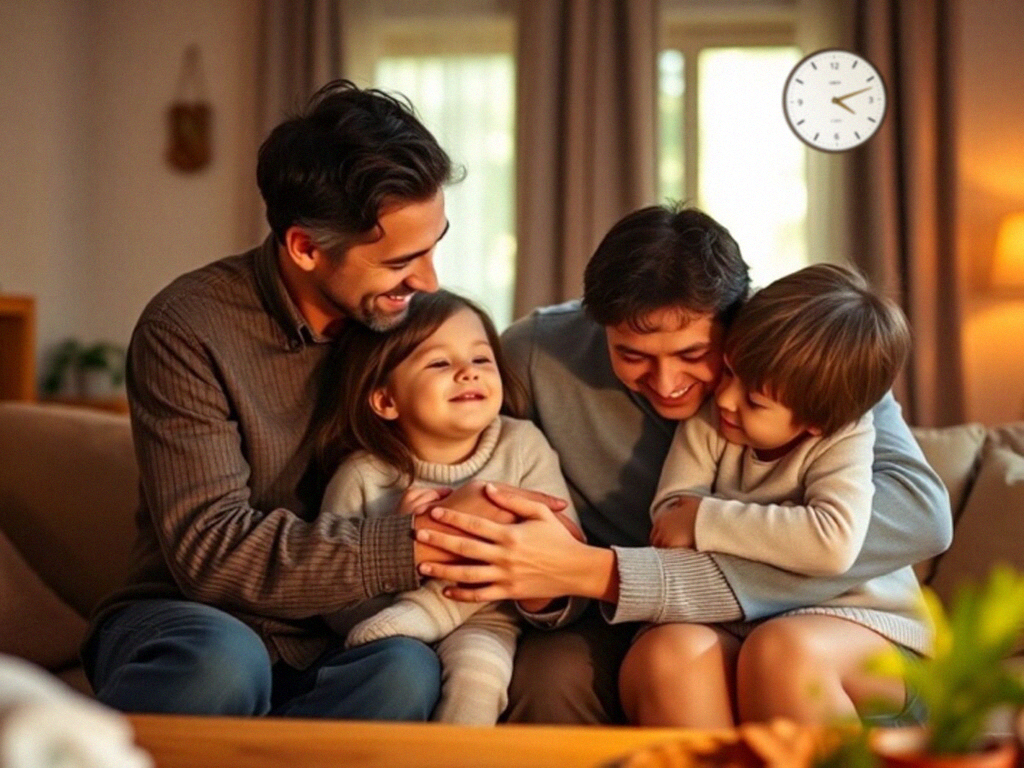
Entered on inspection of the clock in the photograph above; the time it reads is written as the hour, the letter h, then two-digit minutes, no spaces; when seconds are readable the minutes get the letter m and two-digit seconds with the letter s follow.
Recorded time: 4h12
